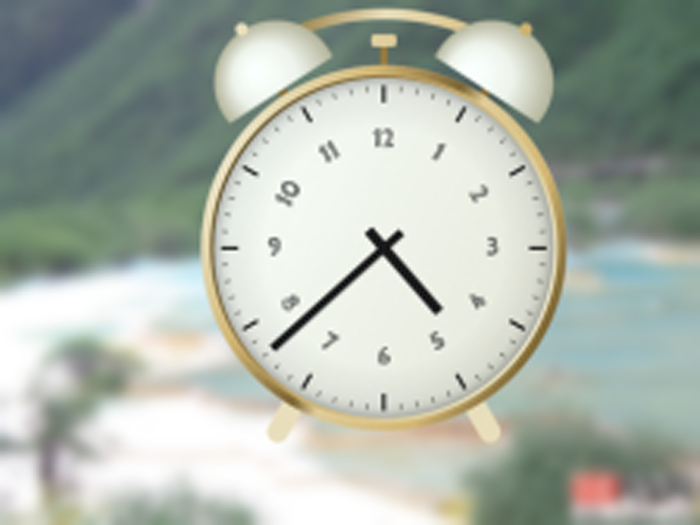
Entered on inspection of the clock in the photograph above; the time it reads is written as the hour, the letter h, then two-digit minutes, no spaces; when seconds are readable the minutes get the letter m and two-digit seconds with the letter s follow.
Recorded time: 4h38
